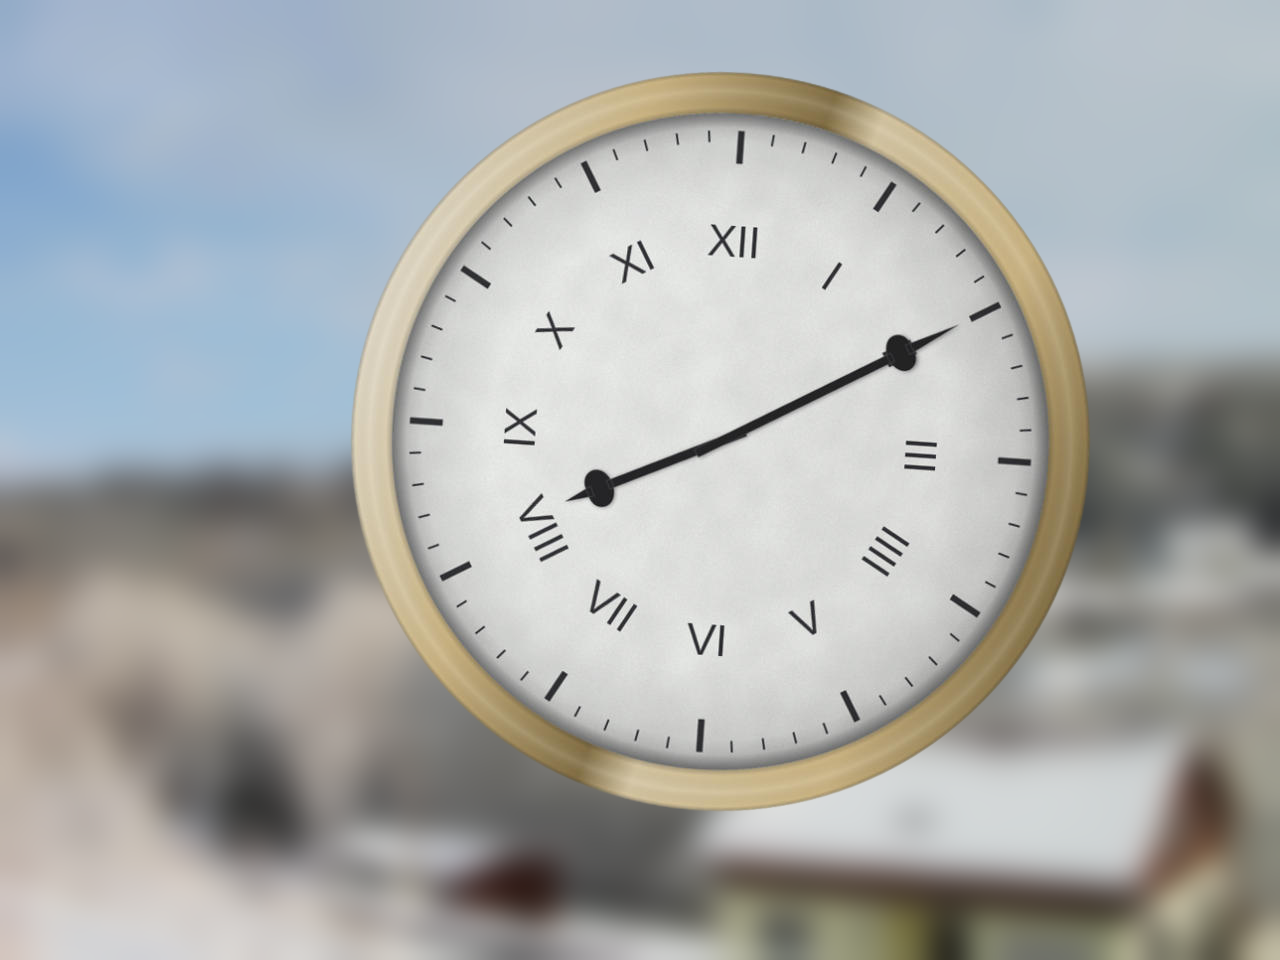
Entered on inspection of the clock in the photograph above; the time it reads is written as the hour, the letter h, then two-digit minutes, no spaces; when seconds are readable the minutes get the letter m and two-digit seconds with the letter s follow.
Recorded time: 8h10
